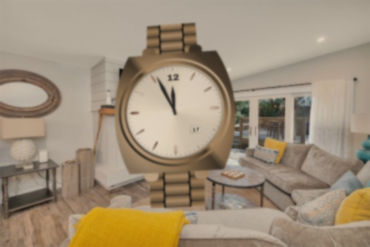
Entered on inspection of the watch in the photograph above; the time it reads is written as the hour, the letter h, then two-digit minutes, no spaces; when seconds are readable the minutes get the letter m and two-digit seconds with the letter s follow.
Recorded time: 11h56
